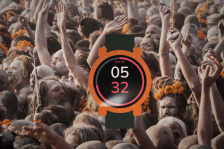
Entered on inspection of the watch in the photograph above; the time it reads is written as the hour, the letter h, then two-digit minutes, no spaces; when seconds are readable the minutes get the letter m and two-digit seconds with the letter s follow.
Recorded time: 5h32
